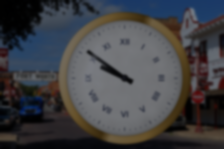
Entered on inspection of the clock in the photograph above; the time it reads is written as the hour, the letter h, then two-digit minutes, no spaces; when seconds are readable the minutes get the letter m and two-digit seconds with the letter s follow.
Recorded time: 9h51
